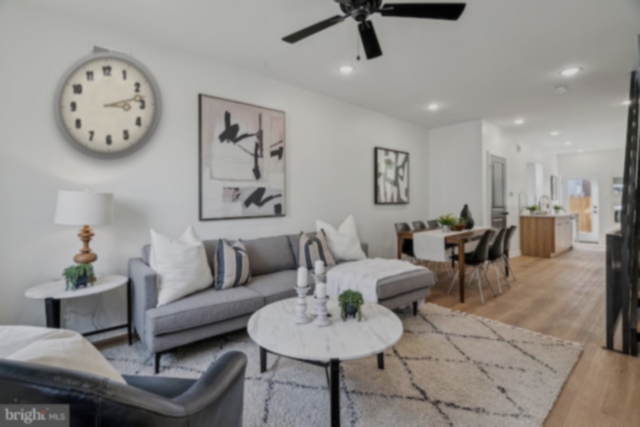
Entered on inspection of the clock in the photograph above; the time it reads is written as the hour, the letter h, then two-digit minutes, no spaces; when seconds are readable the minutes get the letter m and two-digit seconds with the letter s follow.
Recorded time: 3h13
